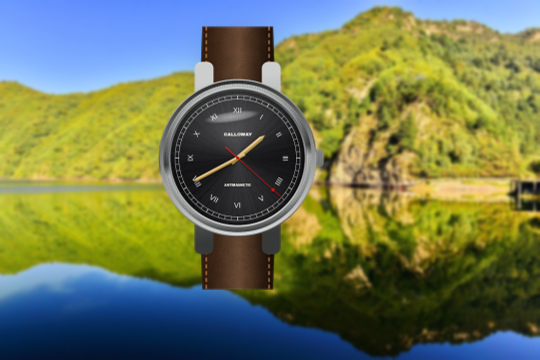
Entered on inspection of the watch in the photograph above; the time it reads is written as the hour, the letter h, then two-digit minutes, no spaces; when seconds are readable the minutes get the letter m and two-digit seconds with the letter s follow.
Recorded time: 1h40m22s
